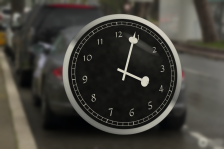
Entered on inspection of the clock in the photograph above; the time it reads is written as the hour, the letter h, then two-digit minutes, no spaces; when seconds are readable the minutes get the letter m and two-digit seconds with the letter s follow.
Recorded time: 4h04
